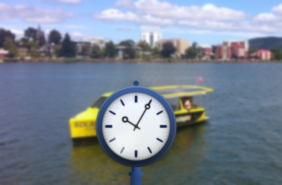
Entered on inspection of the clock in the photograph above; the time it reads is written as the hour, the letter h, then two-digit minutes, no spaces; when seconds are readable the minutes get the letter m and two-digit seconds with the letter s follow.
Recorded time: 10h05
